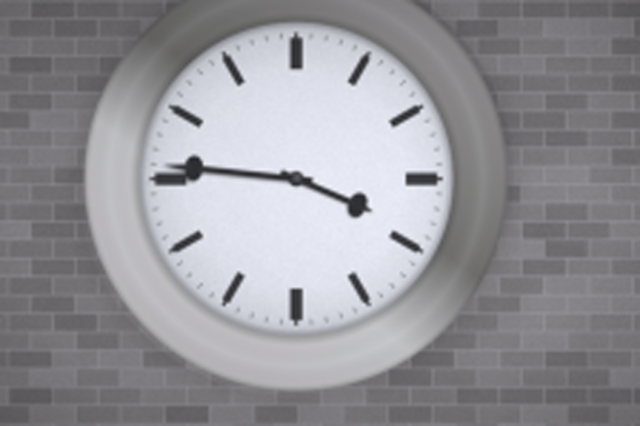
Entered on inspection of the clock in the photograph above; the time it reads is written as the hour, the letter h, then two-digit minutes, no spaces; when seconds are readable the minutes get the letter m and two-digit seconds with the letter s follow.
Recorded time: 3h46
